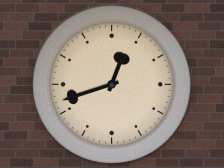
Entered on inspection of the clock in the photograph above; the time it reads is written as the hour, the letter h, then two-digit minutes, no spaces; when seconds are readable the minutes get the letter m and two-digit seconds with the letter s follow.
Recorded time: 12h42
